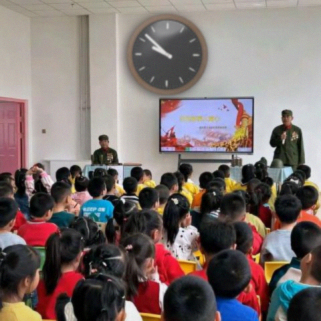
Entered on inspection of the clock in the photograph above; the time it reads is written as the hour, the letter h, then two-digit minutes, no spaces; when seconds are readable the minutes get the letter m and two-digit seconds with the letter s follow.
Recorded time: 9h52
